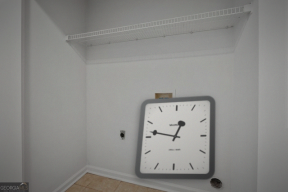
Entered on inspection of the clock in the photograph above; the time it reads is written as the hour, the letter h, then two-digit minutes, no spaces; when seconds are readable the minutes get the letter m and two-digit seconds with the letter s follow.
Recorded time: 12h47
